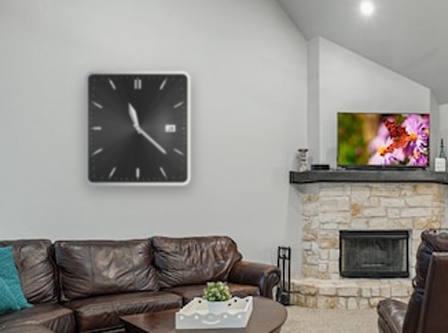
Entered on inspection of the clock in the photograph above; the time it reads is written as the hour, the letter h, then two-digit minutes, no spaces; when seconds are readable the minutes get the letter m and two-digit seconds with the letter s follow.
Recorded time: 11h22
